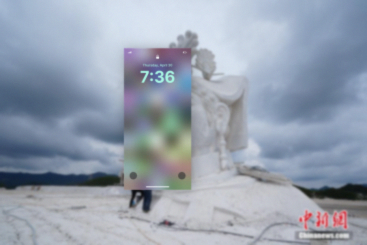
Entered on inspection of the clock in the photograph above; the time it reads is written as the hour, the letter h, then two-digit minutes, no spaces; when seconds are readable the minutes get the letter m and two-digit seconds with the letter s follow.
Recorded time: 7h36
